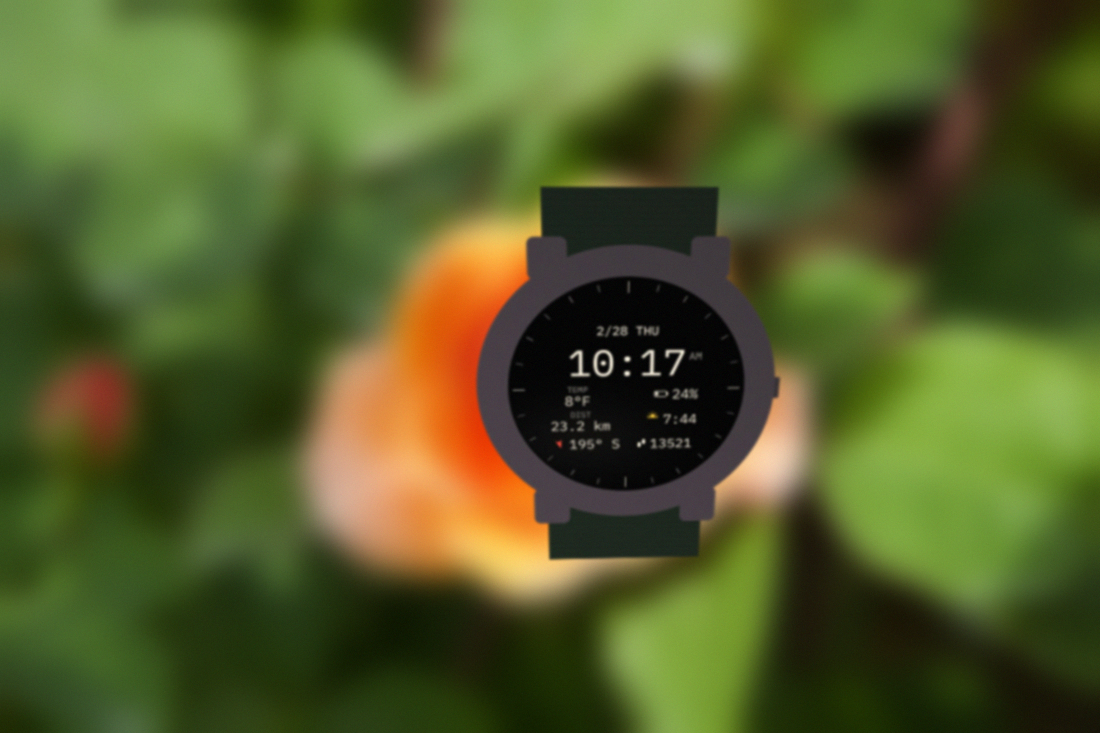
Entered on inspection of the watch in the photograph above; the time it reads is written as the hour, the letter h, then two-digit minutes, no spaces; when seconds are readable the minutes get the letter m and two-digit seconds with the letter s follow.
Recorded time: 10h17
